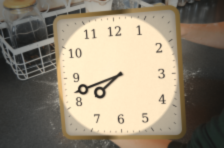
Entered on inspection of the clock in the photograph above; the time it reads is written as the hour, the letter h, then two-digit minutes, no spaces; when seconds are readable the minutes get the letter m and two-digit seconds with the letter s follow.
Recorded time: 7h42
